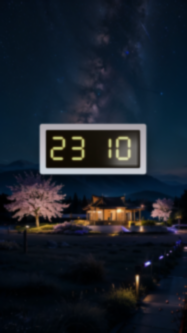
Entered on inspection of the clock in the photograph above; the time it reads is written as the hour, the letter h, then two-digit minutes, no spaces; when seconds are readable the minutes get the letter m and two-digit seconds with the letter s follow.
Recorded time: 23h10
